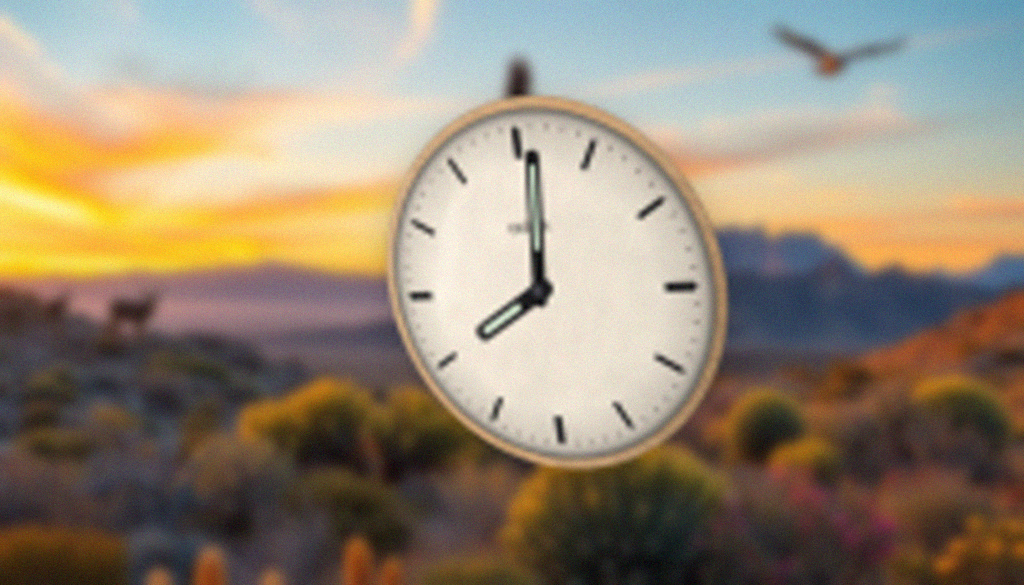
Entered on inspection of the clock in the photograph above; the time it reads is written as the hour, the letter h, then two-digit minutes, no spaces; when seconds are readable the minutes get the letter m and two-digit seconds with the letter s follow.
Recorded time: 8h01
